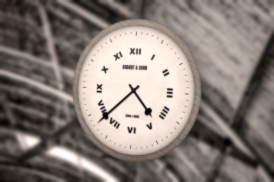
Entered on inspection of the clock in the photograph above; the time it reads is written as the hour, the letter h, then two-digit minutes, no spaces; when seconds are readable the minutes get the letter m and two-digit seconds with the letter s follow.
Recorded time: 4h38
